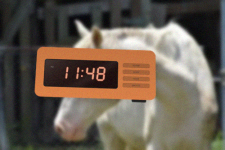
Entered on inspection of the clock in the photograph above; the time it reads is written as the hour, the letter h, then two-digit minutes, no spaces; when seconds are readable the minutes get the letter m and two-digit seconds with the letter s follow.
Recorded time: 11h48
